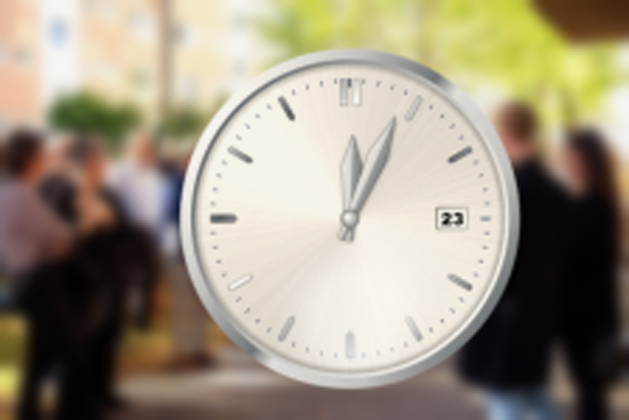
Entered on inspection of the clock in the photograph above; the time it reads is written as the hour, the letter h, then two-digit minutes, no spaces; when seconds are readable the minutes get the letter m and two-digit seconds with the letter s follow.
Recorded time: 12h04
